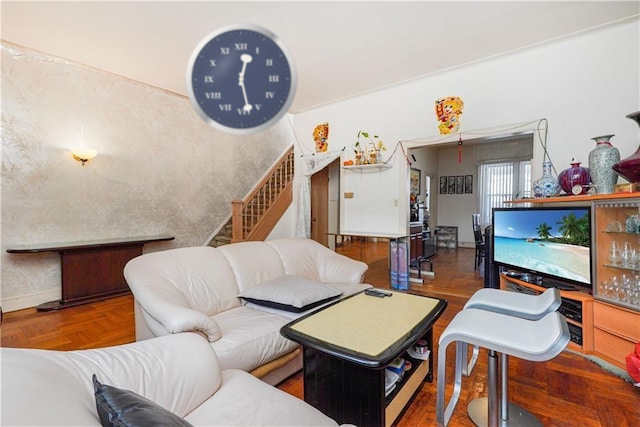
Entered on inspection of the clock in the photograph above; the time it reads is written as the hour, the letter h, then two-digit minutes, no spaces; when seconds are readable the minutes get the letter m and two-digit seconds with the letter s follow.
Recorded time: 12h28
